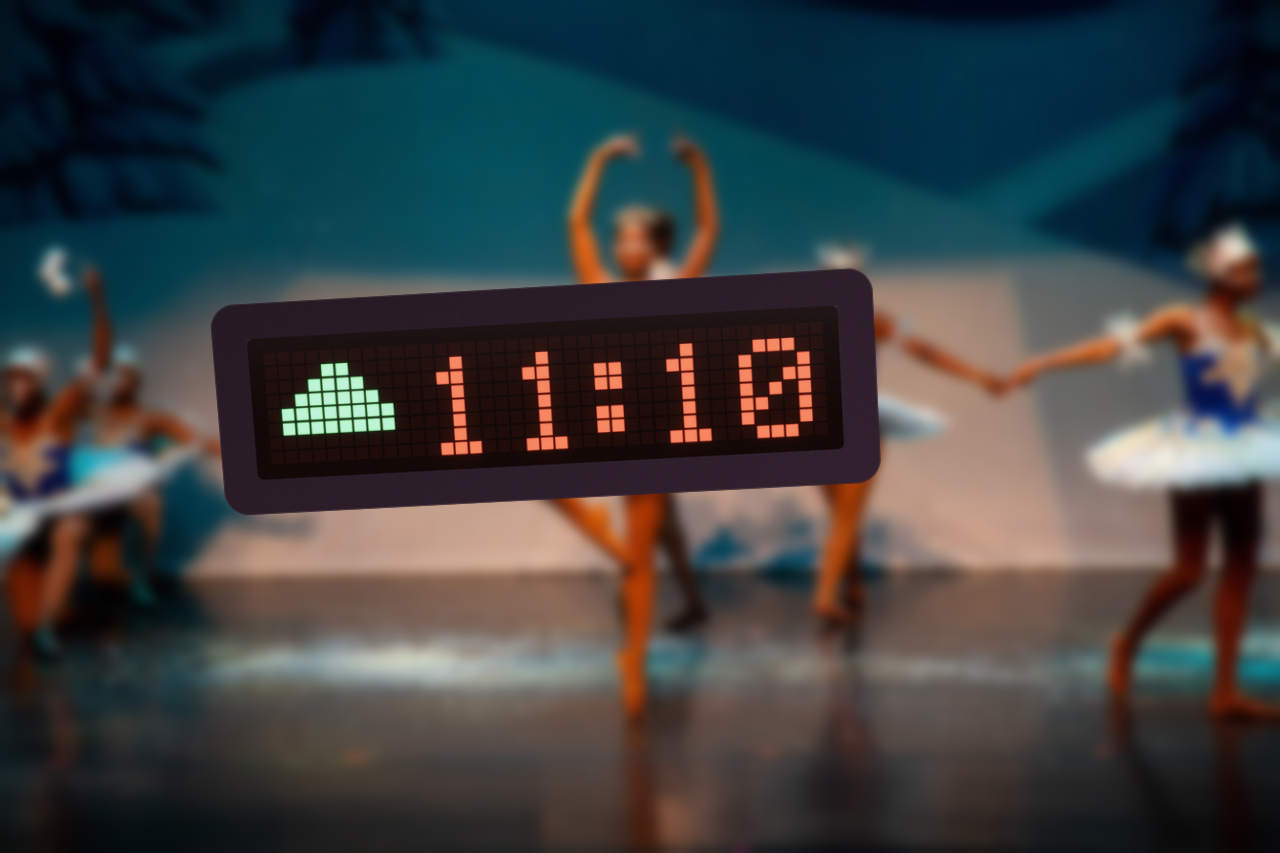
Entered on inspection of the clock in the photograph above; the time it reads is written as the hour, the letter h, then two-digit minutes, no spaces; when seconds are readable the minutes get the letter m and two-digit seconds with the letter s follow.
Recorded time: 11h10
